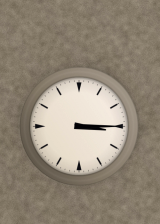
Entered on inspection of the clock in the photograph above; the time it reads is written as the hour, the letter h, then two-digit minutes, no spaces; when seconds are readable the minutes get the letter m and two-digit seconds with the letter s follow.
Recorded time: 3h15
